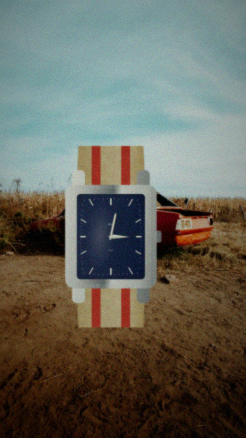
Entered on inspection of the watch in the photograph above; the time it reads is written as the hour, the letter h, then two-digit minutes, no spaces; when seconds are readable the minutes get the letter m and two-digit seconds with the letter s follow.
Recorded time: 3h02
